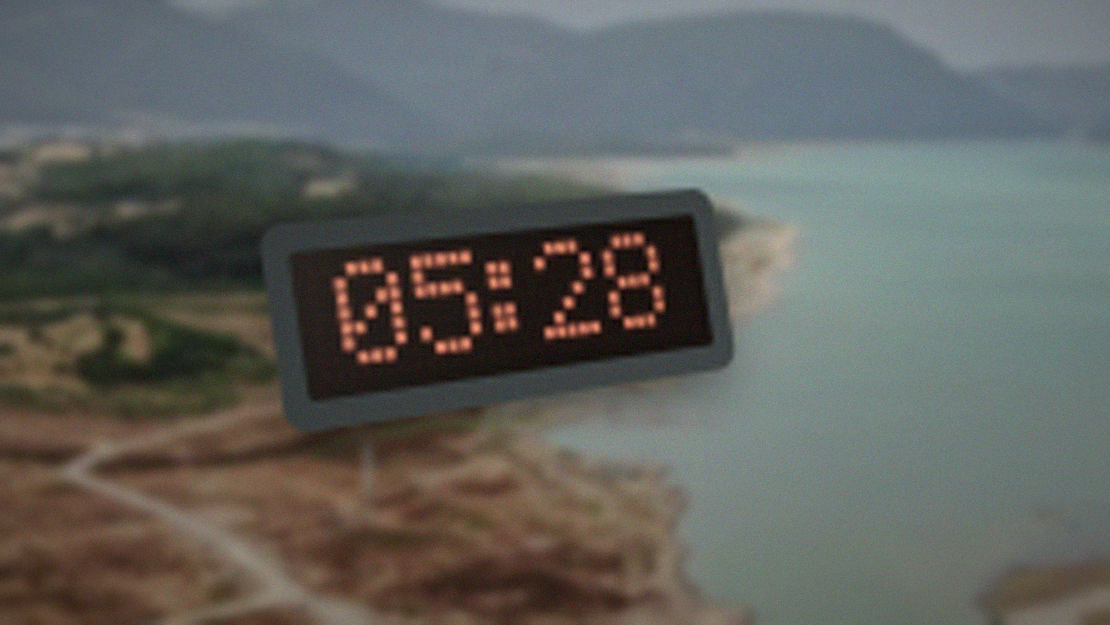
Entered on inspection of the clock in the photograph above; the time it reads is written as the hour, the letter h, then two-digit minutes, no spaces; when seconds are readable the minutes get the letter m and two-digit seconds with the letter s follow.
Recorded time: 5h28
